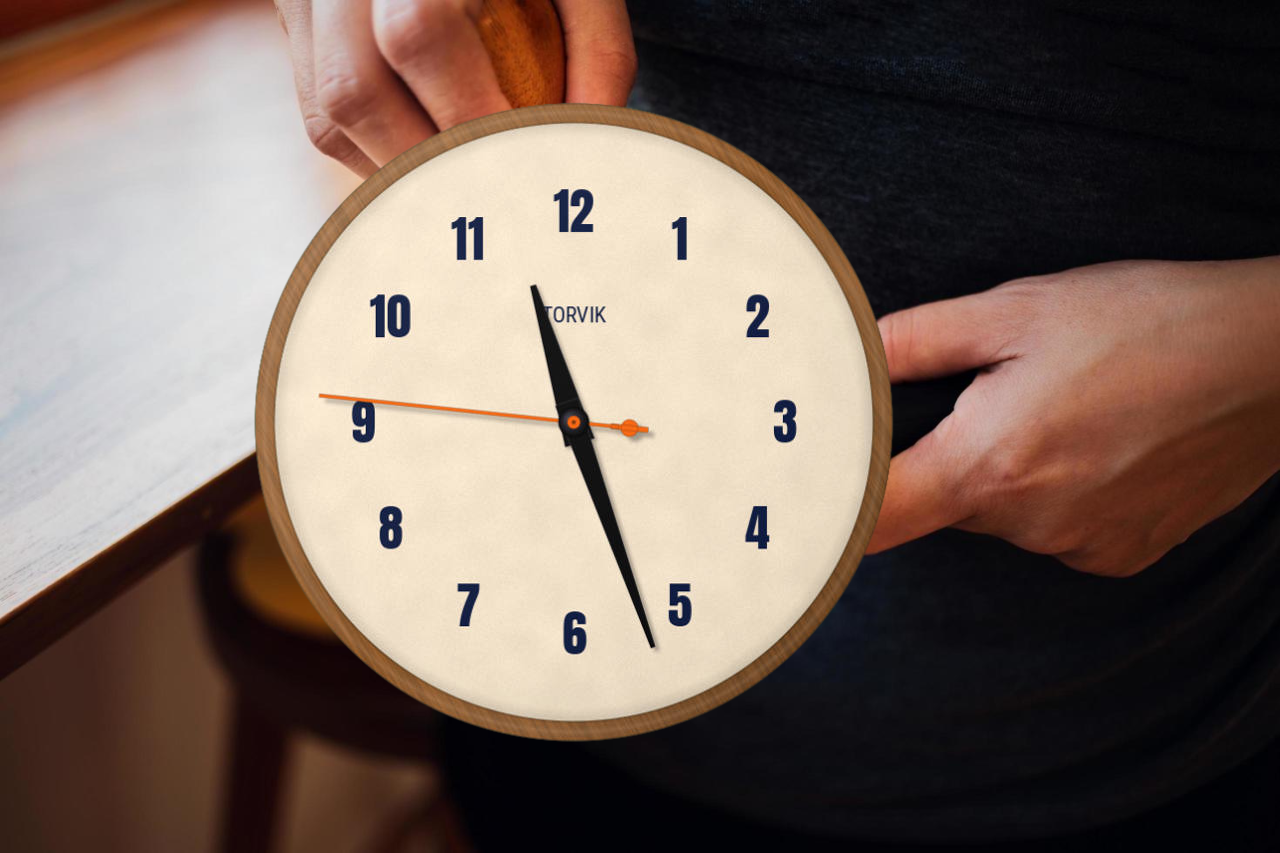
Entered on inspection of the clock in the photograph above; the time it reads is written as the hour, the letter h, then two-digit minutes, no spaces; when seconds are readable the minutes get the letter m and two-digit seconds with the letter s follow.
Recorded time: 11h26m46s
